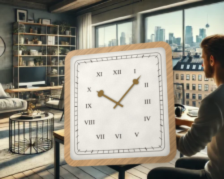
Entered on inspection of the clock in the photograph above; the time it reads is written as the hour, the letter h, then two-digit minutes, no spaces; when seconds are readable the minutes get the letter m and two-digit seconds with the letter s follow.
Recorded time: 10h07
